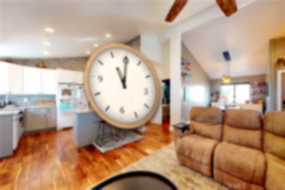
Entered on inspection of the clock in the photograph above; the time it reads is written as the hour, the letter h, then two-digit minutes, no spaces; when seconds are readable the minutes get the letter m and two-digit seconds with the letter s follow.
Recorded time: 11h00
